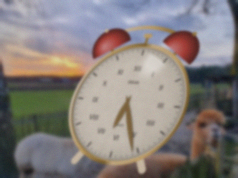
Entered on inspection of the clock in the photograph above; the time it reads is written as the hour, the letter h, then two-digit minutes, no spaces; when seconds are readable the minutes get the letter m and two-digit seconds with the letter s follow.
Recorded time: 6h26
